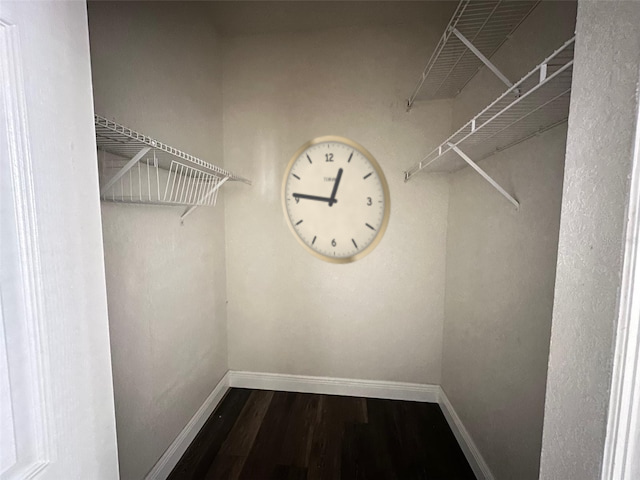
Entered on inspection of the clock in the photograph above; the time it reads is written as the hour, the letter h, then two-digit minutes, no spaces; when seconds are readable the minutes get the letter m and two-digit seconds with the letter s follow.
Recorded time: 12h46
